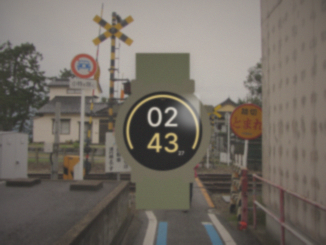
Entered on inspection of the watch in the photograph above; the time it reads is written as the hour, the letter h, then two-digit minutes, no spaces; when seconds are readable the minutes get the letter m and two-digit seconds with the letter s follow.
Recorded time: 2h43
